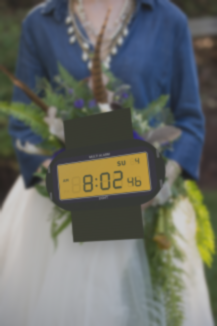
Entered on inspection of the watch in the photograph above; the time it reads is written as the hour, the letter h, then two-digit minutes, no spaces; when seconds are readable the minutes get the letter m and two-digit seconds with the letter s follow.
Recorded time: 8h02m46s
